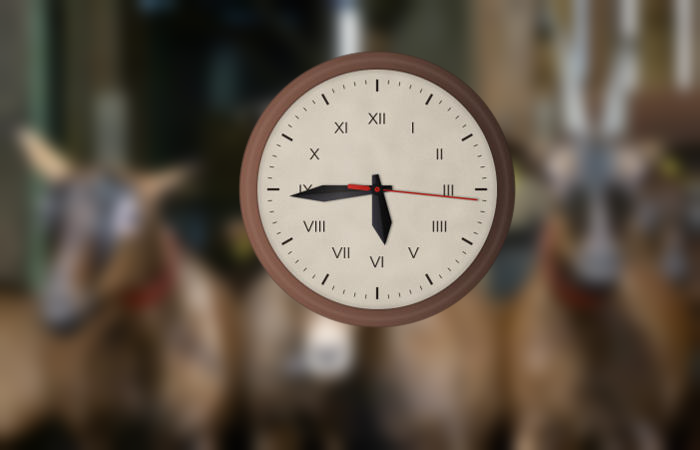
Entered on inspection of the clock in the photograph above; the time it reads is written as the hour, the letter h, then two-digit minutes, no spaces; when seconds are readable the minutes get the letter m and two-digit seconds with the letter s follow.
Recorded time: 5h44m16s
